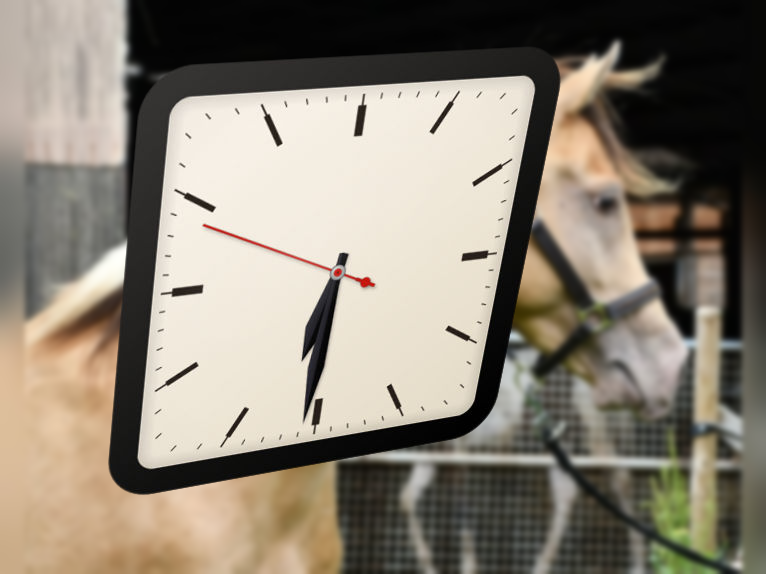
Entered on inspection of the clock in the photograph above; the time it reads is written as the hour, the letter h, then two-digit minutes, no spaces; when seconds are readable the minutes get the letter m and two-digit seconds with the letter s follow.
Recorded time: 6h30m49s
